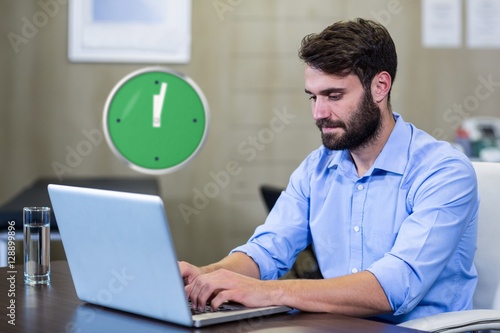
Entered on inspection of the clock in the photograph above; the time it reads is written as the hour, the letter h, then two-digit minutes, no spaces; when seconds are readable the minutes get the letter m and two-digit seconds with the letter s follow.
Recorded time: 12h02
